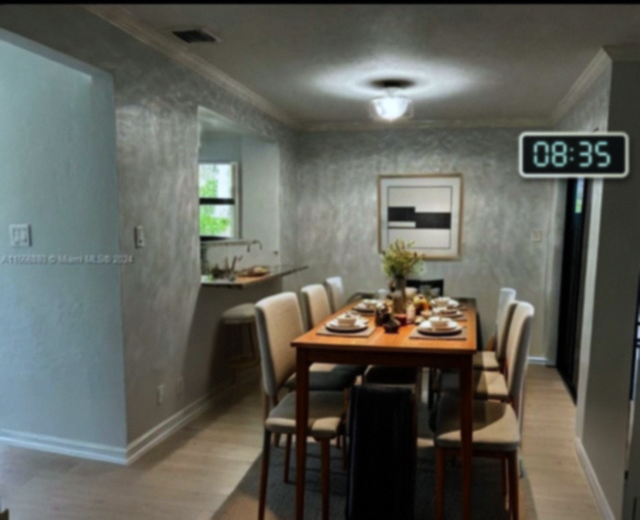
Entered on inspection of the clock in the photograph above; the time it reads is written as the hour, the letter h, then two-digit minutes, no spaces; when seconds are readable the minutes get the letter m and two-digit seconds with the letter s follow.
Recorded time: 8h35
